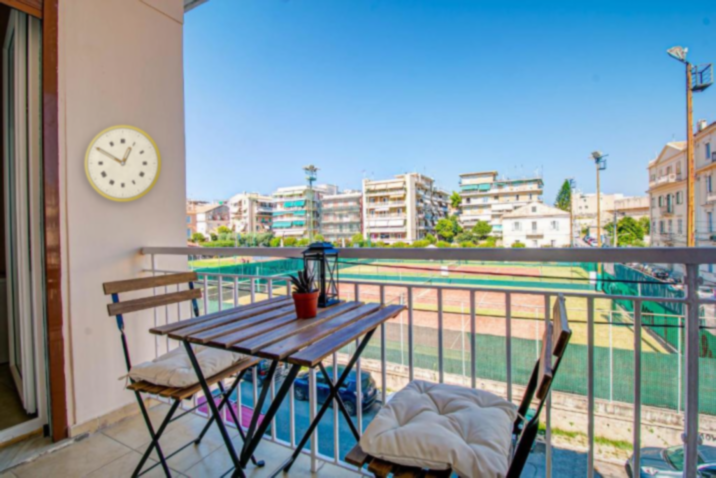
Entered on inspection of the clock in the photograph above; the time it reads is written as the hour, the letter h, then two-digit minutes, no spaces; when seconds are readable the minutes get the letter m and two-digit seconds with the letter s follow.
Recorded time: 12h50
